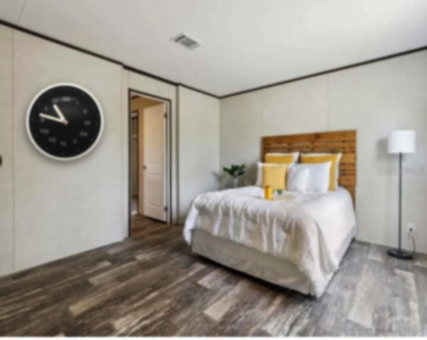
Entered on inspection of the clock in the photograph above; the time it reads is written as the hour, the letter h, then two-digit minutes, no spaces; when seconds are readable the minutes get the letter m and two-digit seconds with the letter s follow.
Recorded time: 10h47
